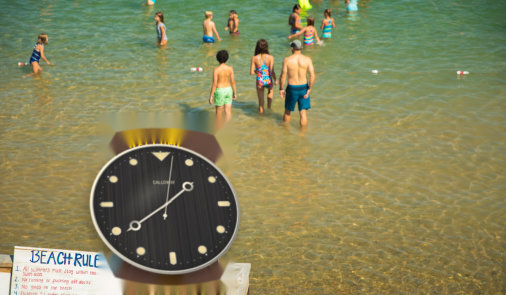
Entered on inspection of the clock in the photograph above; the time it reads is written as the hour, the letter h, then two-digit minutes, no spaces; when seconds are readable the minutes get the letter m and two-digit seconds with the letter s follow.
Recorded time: 1h39m02s
